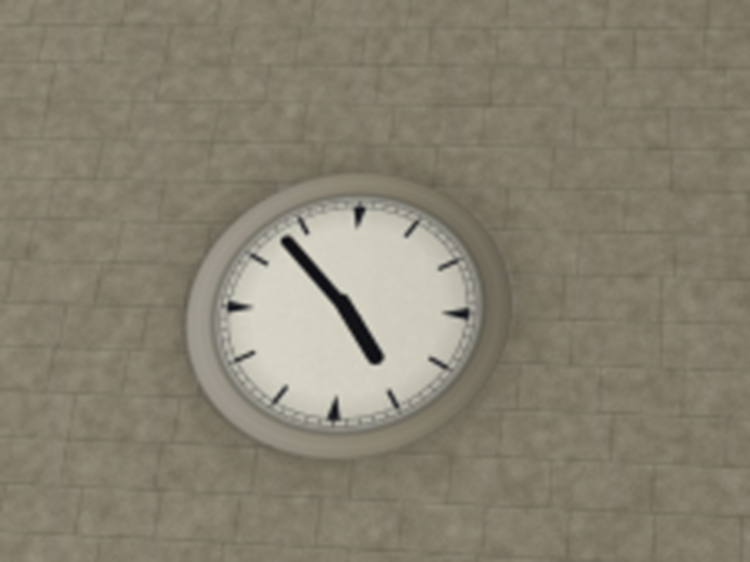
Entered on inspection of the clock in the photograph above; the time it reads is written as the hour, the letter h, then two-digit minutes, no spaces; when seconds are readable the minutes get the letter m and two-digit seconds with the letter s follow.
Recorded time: 4h53
